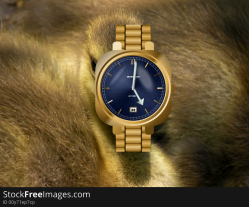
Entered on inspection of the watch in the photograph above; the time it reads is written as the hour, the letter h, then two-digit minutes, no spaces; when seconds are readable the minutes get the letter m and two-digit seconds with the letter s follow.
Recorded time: 5h01
